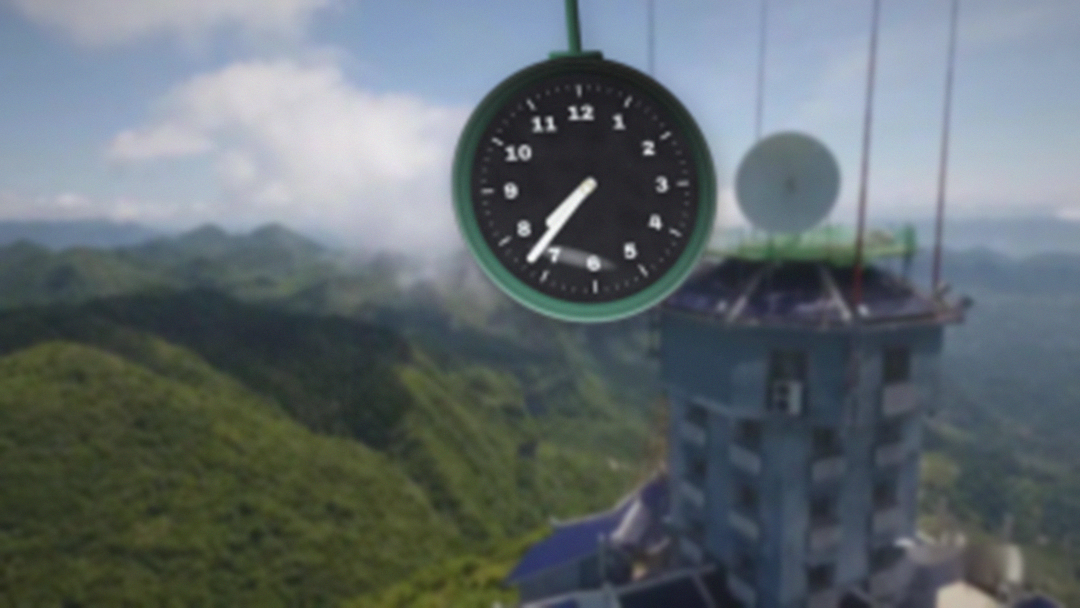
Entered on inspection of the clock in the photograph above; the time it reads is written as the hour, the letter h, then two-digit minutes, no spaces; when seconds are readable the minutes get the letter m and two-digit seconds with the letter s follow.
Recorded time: 7h37
